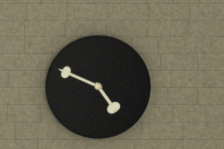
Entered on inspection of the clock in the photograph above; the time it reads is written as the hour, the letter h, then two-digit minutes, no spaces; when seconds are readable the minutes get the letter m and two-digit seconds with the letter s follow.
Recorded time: 4h49
